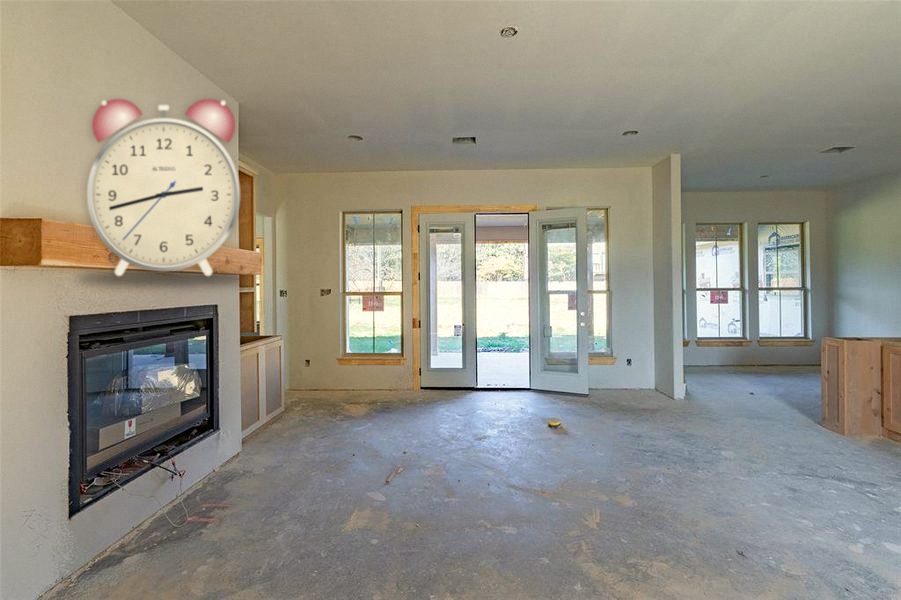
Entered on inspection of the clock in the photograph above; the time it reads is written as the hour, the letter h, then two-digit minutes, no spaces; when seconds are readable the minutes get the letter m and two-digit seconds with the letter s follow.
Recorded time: 2h42m37s
